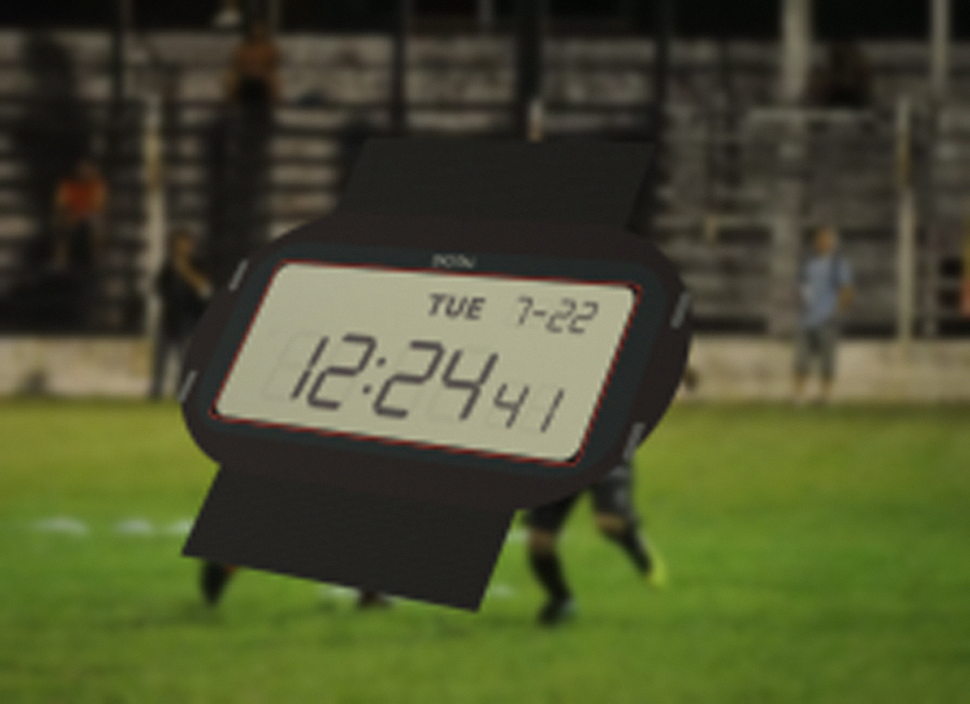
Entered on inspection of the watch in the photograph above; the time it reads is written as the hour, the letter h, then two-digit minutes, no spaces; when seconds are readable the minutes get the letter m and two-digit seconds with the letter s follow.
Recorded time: 12h24m41s
